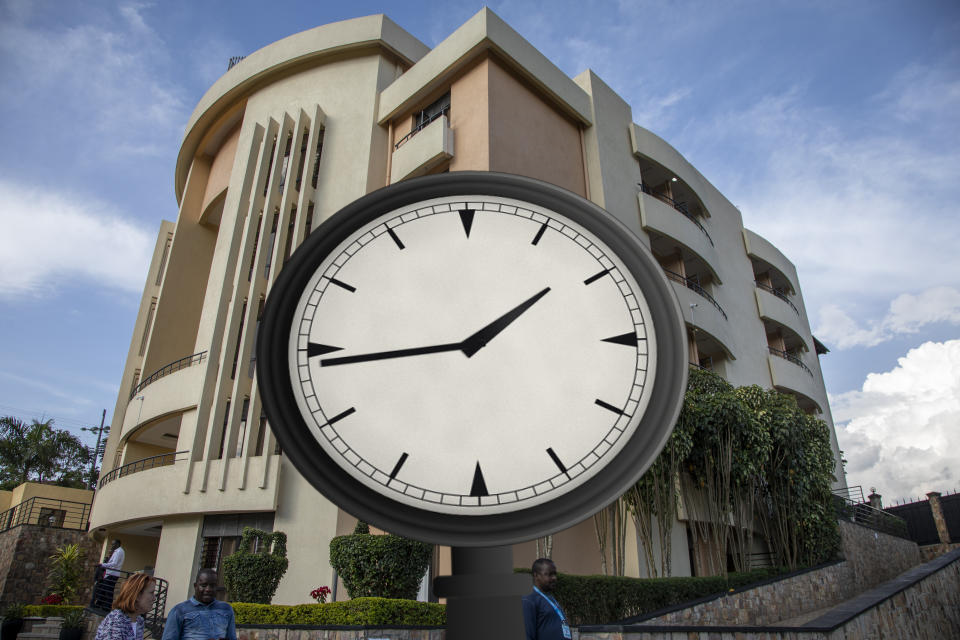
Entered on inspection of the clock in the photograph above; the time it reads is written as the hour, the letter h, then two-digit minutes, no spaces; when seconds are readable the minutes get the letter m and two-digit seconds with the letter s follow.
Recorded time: 1h44
